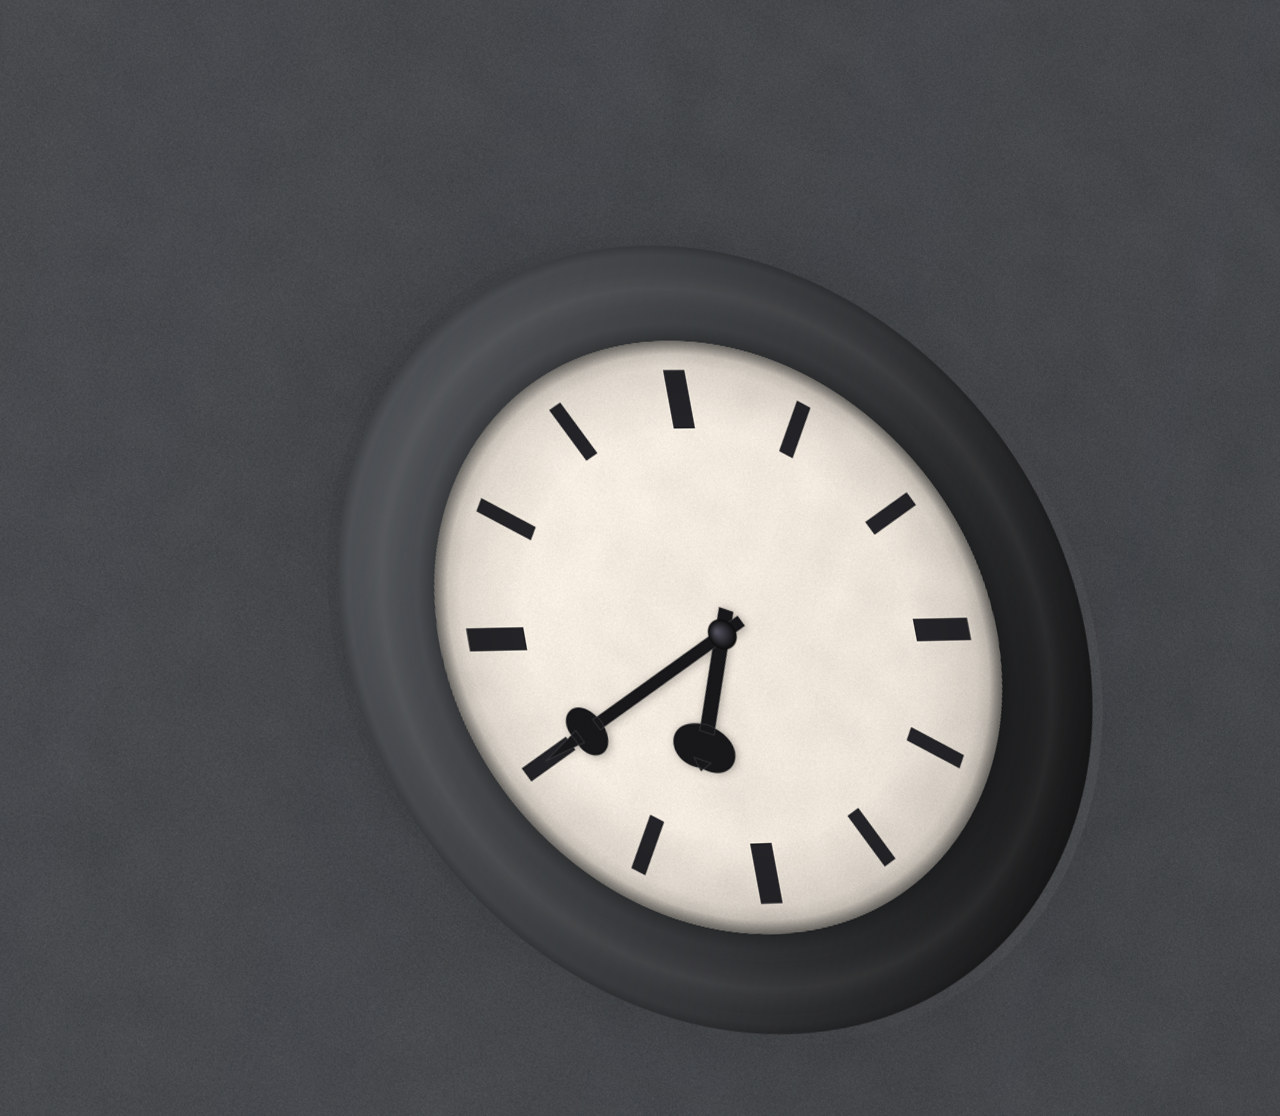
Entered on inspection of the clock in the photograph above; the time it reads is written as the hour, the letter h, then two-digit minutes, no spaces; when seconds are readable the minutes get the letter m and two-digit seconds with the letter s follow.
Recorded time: 6h40
